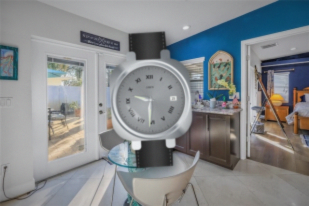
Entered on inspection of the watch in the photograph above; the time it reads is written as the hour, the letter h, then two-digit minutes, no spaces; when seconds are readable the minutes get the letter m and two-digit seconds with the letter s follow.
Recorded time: 9h31
